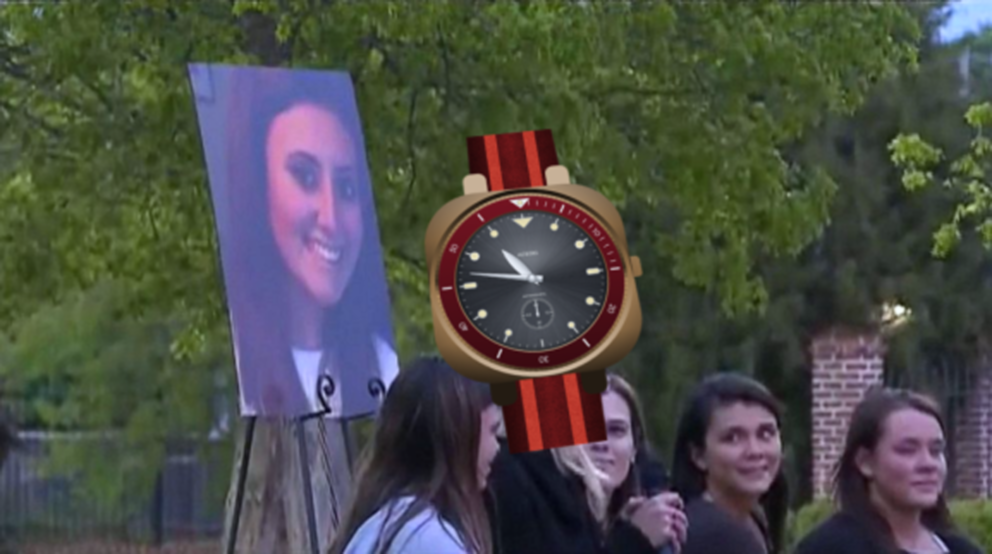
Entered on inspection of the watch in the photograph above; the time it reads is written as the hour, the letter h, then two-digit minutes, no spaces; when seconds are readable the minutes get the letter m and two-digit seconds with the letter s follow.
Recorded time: 10h47
